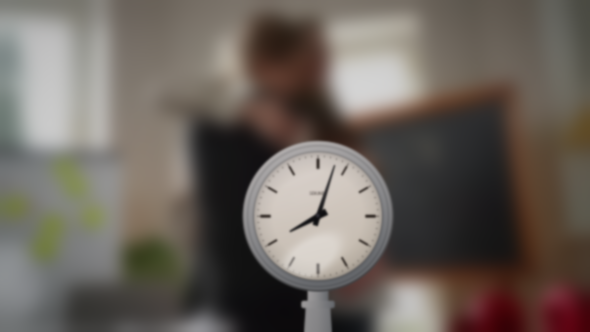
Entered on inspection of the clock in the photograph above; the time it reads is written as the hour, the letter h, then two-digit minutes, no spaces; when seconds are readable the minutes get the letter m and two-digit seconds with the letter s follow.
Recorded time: 8h03
